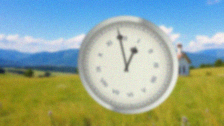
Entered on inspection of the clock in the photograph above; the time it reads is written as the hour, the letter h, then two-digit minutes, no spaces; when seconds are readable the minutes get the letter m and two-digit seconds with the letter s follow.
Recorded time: 12h59
